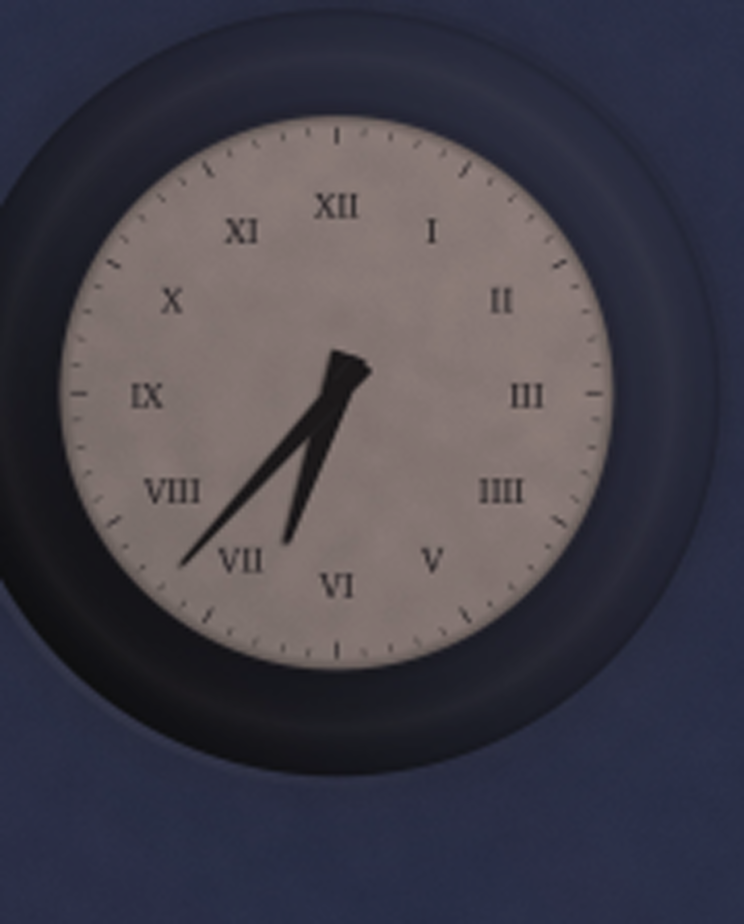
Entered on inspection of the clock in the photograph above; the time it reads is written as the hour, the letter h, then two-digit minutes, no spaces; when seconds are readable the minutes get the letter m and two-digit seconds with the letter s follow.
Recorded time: 6h37
